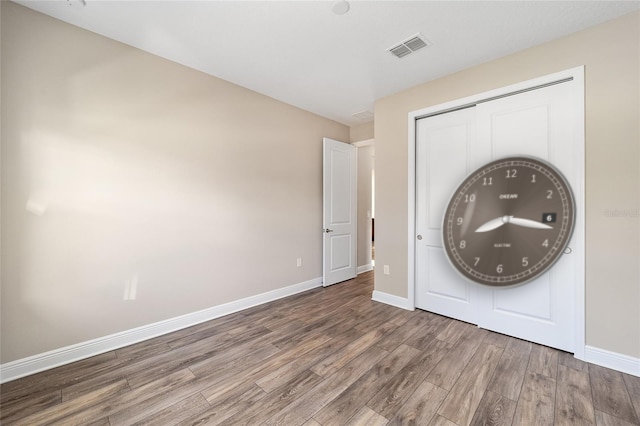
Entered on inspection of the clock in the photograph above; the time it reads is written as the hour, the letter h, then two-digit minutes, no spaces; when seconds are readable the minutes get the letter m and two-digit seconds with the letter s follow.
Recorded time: 8h17
